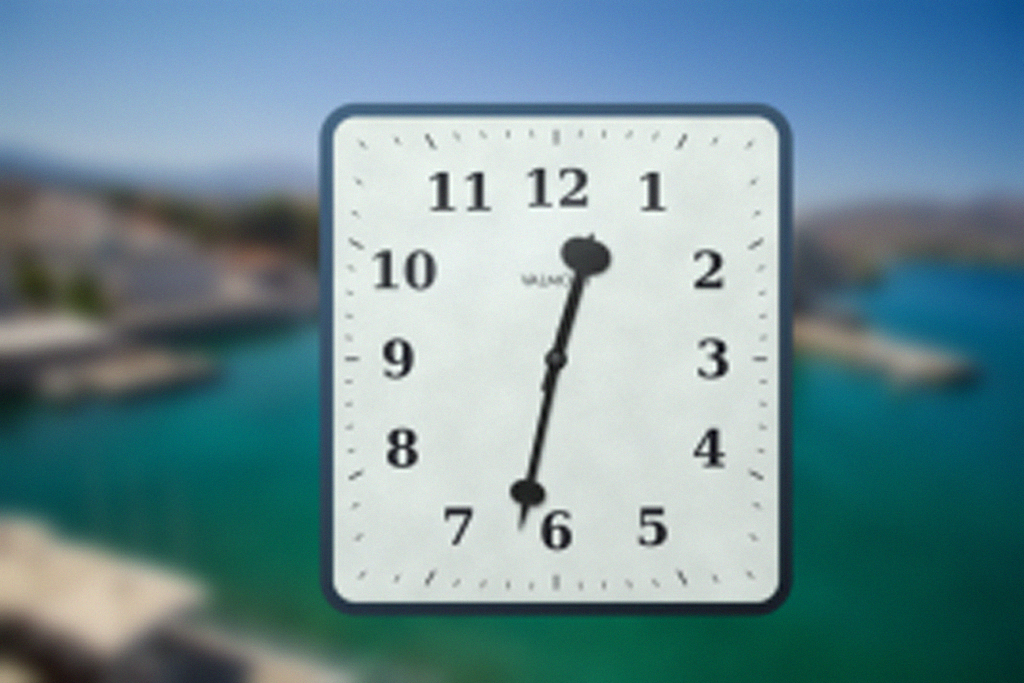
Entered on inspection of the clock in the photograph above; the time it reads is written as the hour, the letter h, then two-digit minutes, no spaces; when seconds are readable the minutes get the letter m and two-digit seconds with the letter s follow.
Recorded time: 12h32
